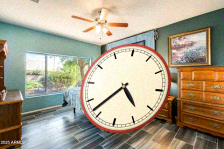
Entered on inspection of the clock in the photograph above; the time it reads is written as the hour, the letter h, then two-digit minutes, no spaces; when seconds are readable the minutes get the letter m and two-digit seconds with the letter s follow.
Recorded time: 4h37
